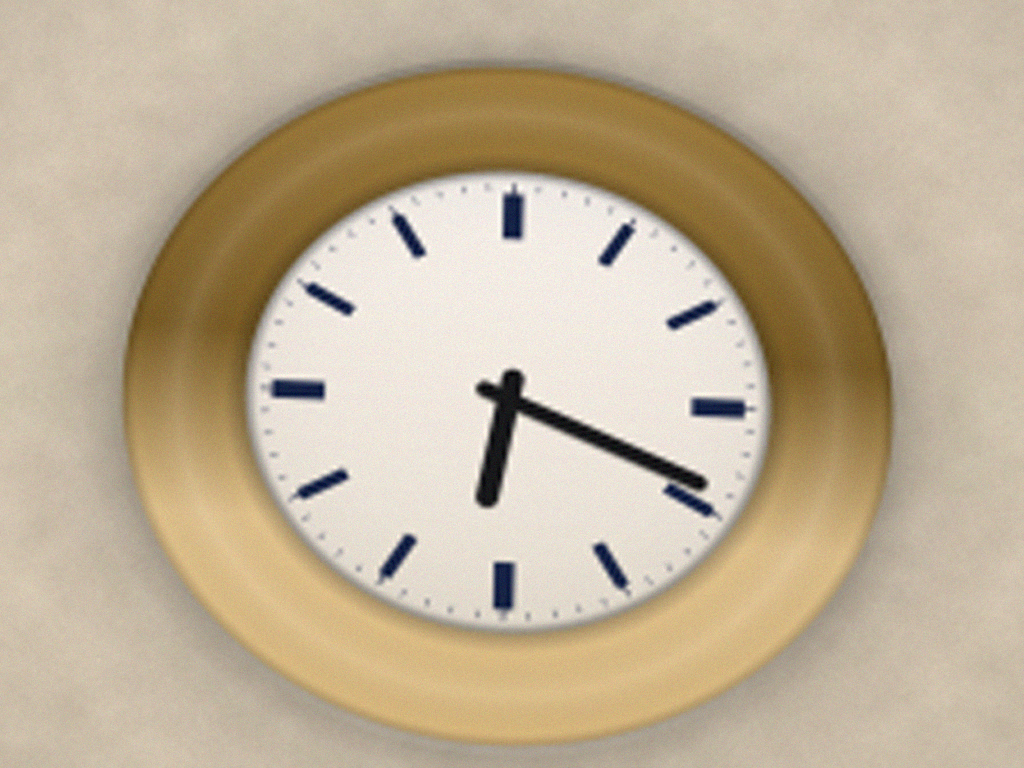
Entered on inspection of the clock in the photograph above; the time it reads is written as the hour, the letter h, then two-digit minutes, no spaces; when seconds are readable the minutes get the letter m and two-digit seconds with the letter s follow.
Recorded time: 6h19
